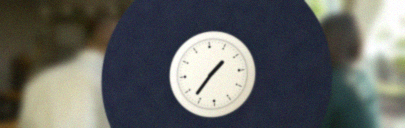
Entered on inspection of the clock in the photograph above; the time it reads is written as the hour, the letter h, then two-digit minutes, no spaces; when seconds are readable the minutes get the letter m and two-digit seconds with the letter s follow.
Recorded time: 1h37
